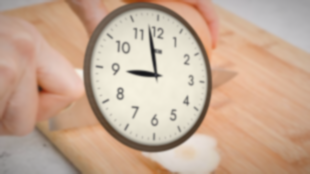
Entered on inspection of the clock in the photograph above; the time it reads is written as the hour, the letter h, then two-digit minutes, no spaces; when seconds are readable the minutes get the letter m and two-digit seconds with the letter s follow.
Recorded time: 8h58
